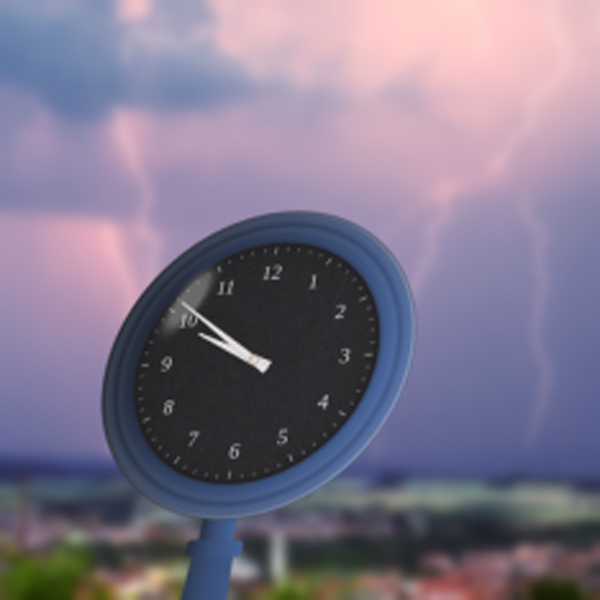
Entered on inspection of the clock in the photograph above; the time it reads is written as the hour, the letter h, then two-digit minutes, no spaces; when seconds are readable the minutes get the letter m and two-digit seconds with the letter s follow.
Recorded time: 9h51
